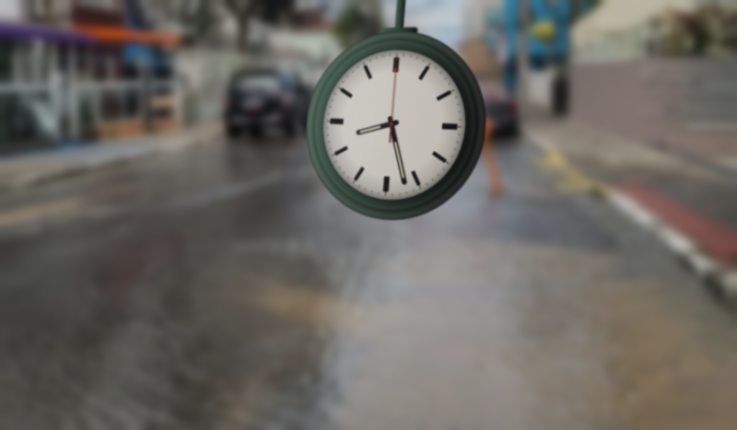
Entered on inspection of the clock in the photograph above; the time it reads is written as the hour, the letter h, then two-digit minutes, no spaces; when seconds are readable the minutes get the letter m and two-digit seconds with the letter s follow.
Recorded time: 8h27m00s
